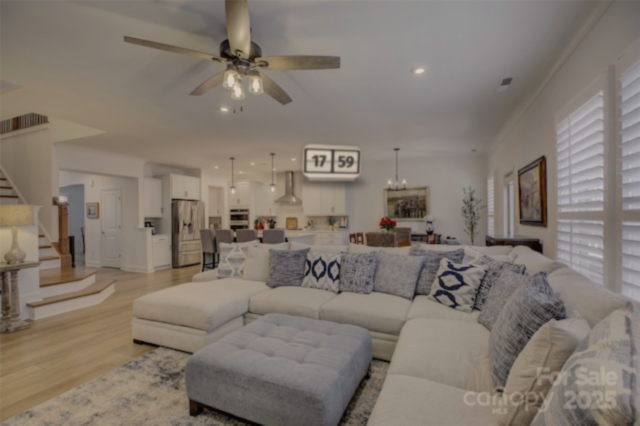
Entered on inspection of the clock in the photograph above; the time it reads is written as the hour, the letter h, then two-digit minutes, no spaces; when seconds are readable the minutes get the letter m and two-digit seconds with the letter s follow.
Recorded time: 17h59
